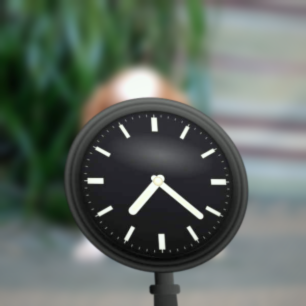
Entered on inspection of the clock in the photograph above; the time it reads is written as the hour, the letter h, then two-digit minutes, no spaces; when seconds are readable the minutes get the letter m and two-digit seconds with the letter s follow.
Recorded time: 7h22
